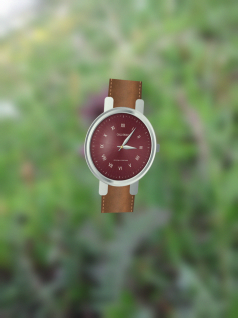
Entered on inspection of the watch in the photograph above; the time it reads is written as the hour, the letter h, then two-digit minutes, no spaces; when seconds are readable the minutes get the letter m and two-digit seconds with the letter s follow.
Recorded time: 3h06
